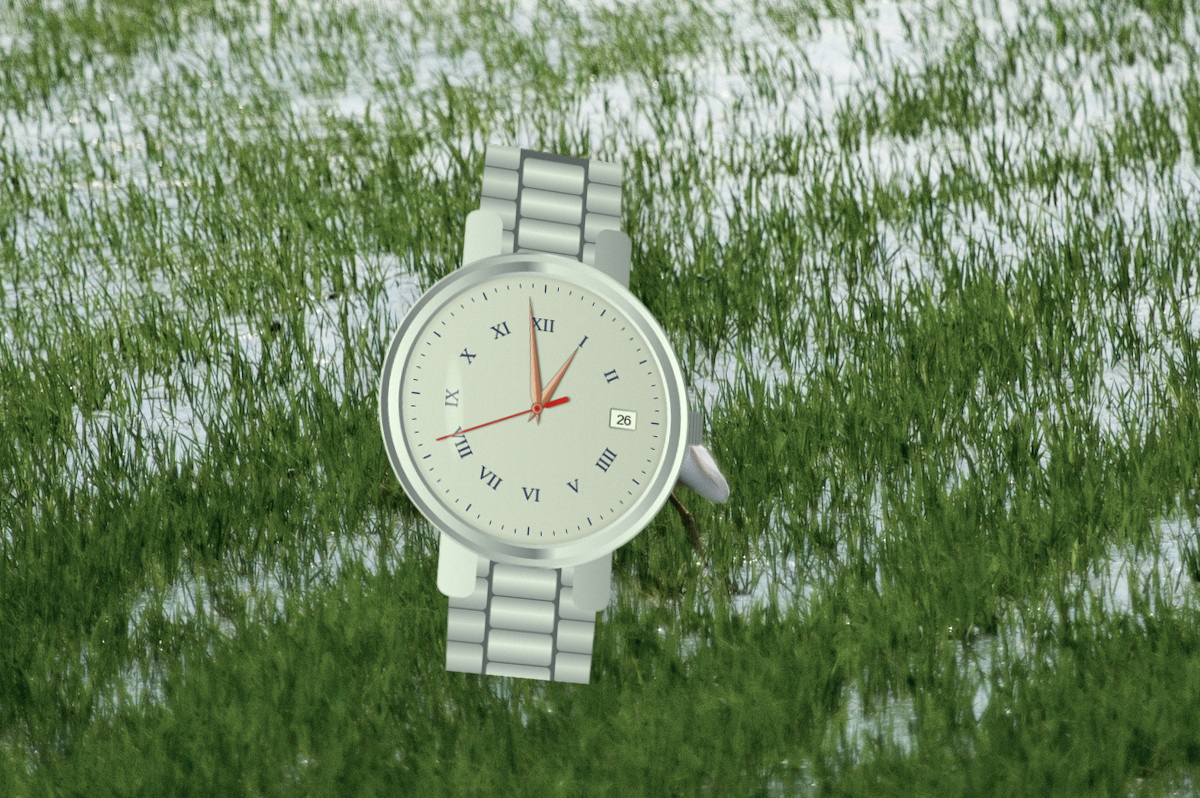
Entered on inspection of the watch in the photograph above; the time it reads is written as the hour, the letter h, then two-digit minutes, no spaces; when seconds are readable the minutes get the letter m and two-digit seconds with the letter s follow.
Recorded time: 12h58m41s
